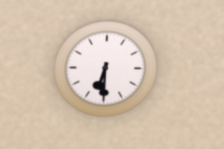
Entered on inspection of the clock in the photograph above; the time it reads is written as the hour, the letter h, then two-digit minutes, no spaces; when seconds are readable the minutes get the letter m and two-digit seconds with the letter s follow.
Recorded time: 6h30
